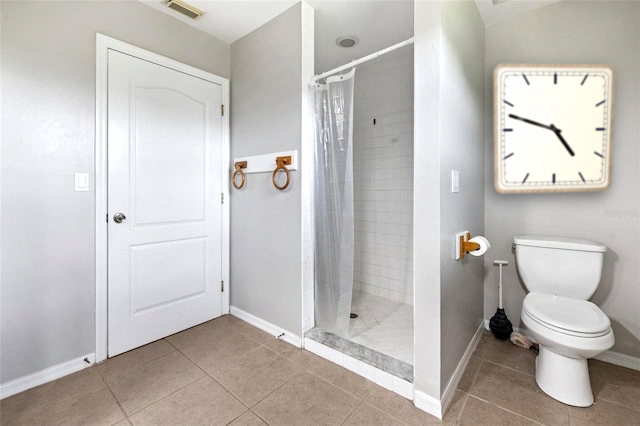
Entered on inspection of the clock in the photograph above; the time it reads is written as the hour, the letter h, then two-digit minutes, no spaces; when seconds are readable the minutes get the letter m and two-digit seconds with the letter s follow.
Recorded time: 4h48
